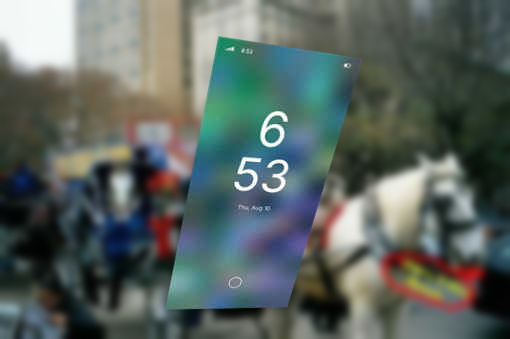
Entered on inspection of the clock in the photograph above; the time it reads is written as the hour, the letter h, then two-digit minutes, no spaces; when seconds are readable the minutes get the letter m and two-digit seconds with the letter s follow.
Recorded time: 6h53
